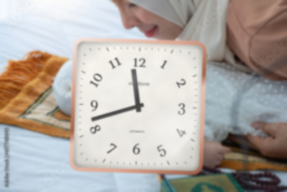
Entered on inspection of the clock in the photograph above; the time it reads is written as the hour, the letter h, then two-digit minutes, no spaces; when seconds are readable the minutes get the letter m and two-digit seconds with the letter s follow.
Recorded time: 11h42
